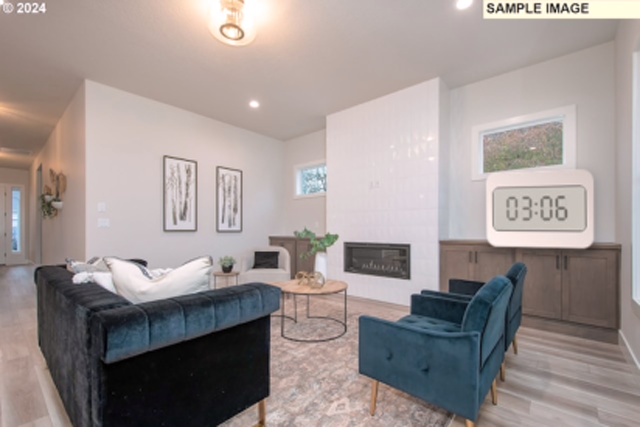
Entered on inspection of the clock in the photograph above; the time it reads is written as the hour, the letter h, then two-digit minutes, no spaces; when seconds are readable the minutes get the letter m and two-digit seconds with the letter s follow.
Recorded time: 3h06
